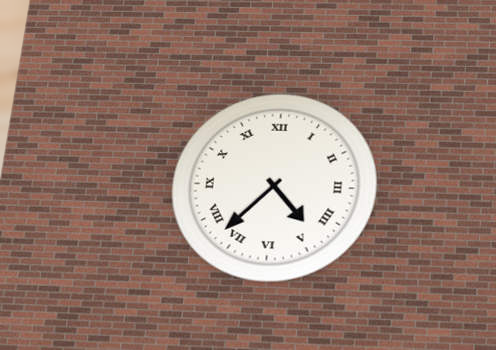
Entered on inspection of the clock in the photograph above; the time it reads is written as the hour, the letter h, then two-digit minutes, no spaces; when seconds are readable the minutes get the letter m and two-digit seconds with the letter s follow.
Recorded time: 4h37
